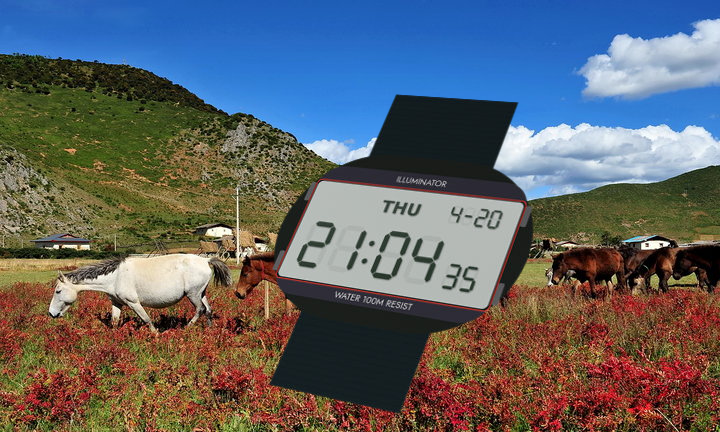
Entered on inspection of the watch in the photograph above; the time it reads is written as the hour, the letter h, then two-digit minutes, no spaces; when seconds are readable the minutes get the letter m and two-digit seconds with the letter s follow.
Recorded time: 21h04m35s
